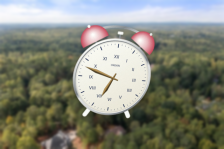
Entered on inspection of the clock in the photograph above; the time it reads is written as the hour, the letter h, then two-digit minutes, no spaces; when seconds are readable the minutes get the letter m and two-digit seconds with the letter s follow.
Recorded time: 6h48
